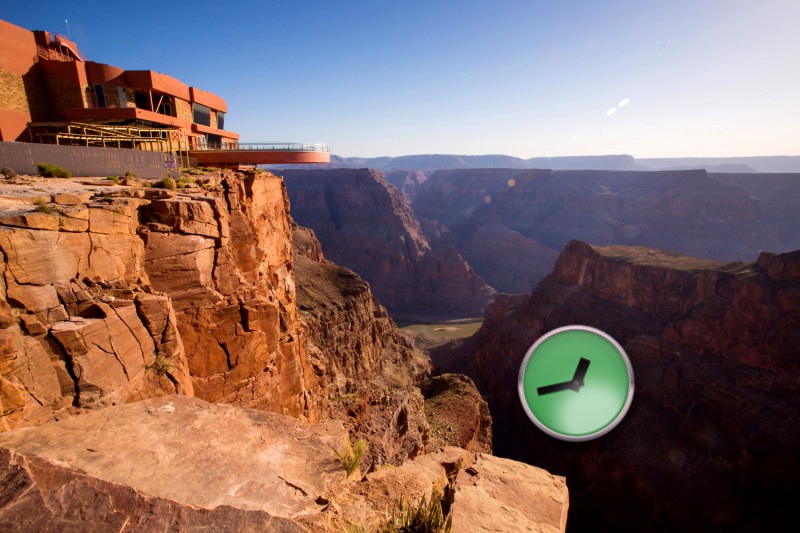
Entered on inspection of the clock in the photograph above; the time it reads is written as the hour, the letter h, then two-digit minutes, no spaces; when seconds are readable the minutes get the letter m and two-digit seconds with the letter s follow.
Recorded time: 12h43
